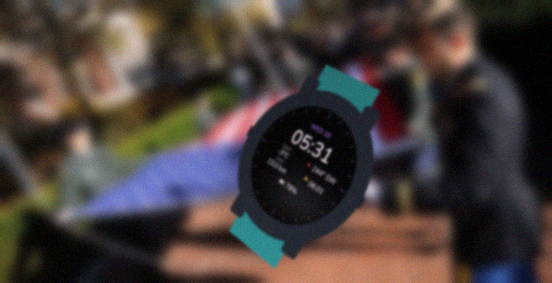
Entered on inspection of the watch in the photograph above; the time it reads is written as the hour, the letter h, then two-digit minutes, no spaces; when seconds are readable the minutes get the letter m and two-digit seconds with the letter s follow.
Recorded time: 5h31
